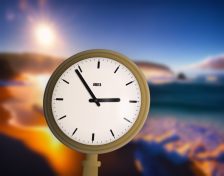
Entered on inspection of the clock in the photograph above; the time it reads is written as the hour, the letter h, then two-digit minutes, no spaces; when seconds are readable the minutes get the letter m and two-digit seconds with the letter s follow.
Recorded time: 2h54
